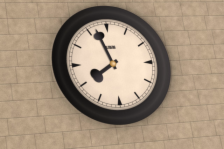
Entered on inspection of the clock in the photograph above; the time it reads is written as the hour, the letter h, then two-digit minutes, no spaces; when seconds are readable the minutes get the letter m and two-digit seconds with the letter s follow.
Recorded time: 7h57
